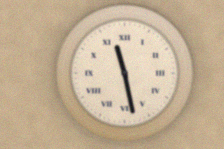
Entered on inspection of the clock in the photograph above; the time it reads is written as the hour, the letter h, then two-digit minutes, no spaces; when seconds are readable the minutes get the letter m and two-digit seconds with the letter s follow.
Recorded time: 11h28
